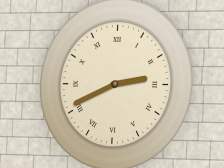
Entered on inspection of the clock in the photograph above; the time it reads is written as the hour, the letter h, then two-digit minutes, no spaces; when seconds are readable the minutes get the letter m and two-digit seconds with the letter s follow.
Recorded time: 2h41
